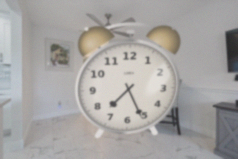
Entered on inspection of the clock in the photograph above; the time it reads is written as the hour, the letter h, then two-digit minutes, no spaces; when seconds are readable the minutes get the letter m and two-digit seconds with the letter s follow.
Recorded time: 7h26
